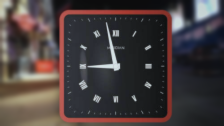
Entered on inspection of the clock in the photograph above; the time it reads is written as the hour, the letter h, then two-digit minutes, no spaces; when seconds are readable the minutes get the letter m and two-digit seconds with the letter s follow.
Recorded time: 8h58
